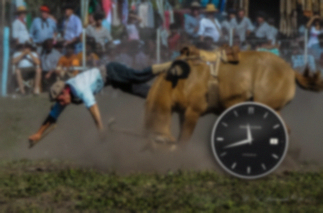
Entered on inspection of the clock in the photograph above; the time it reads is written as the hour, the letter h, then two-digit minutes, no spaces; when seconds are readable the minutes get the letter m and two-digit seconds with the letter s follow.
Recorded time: 11h42
